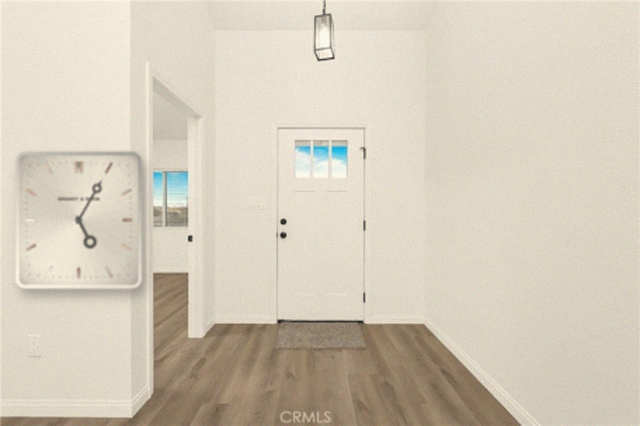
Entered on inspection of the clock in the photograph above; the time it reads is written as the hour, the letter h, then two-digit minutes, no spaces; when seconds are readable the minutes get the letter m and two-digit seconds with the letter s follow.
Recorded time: 5h05
